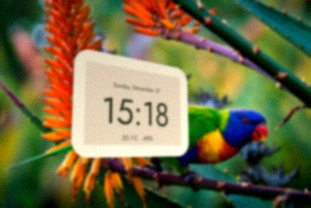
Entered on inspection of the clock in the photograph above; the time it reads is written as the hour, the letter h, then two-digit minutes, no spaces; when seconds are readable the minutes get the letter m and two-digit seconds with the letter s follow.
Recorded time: 15h18
